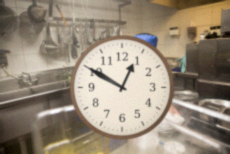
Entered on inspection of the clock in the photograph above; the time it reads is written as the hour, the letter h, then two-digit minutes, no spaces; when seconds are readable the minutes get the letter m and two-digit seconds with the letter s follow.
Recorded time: 12h50
